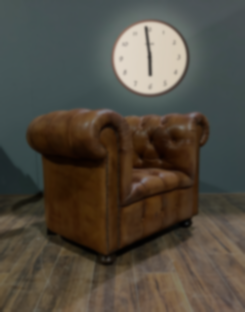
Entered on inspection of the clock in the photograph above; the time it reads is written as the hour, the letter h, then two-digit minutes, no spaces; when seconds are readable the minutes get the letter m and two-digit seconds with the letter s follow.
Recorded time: 5h59
